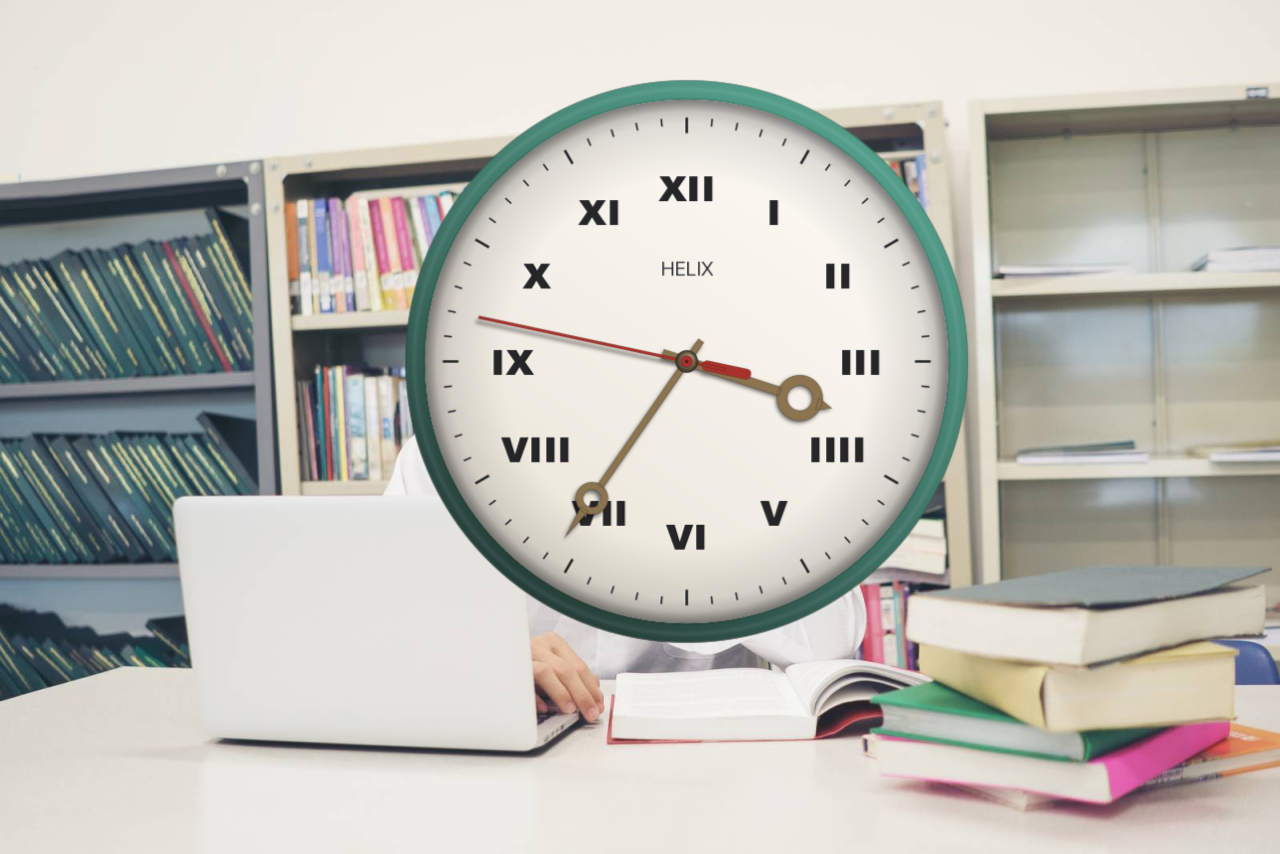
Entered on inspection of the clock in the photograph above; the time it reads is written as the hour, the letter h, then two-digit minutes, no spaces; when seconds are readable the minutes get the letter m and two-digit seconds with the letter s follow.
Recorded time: 3h35m47s
